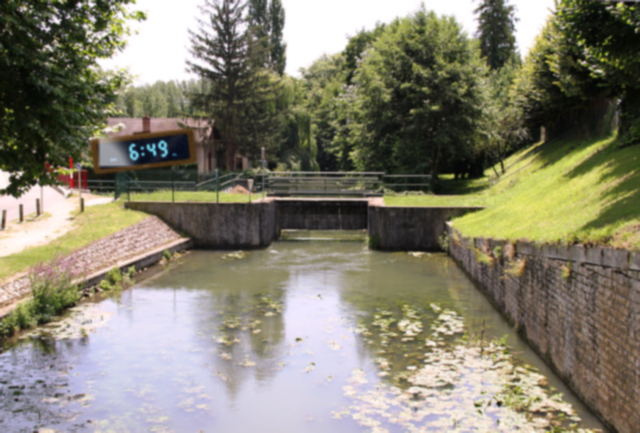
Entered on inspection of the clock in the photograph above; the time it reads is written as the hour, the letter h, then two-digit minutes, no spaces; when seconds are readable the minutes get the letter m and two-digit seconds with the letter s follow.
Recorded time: 6h49
